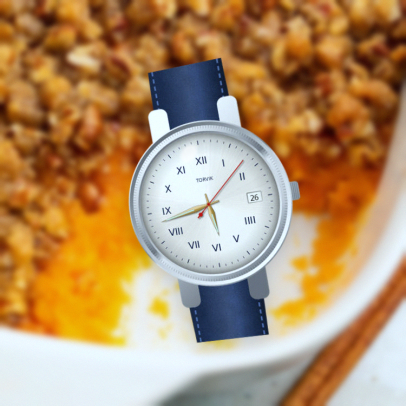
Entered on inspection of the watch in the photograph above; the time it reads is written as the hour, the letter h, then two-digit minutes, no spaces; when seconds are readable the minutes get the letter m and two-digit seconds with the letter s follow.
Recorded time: 5h43m08s
